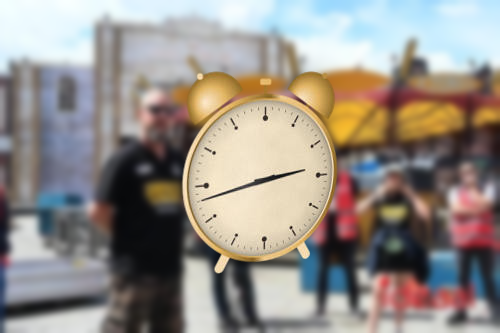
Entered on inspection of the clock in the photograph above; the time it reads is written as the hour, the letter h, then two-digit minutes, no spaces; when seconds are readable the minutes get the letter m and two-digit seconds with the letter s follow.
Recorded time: 2h43
